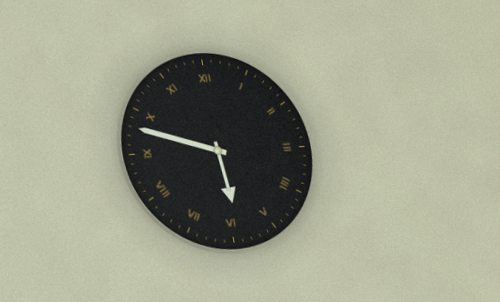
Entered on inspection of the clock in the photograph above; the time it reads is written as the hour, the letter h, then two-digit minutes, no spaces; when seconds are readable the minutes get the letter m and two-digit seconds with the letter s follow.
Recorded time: 5h48
